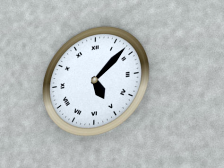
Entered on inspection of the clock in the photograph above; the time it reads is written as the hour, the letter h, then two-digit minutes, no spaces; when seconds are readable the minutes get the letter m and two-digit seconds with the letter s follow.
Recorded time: 5h08
